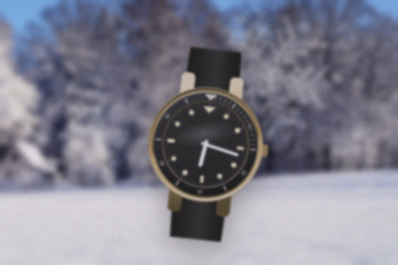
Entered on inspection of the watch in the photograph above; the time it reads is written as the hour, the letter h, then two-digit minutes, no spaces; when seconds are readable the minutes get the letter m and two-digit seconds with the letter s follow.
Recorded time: 6h17
